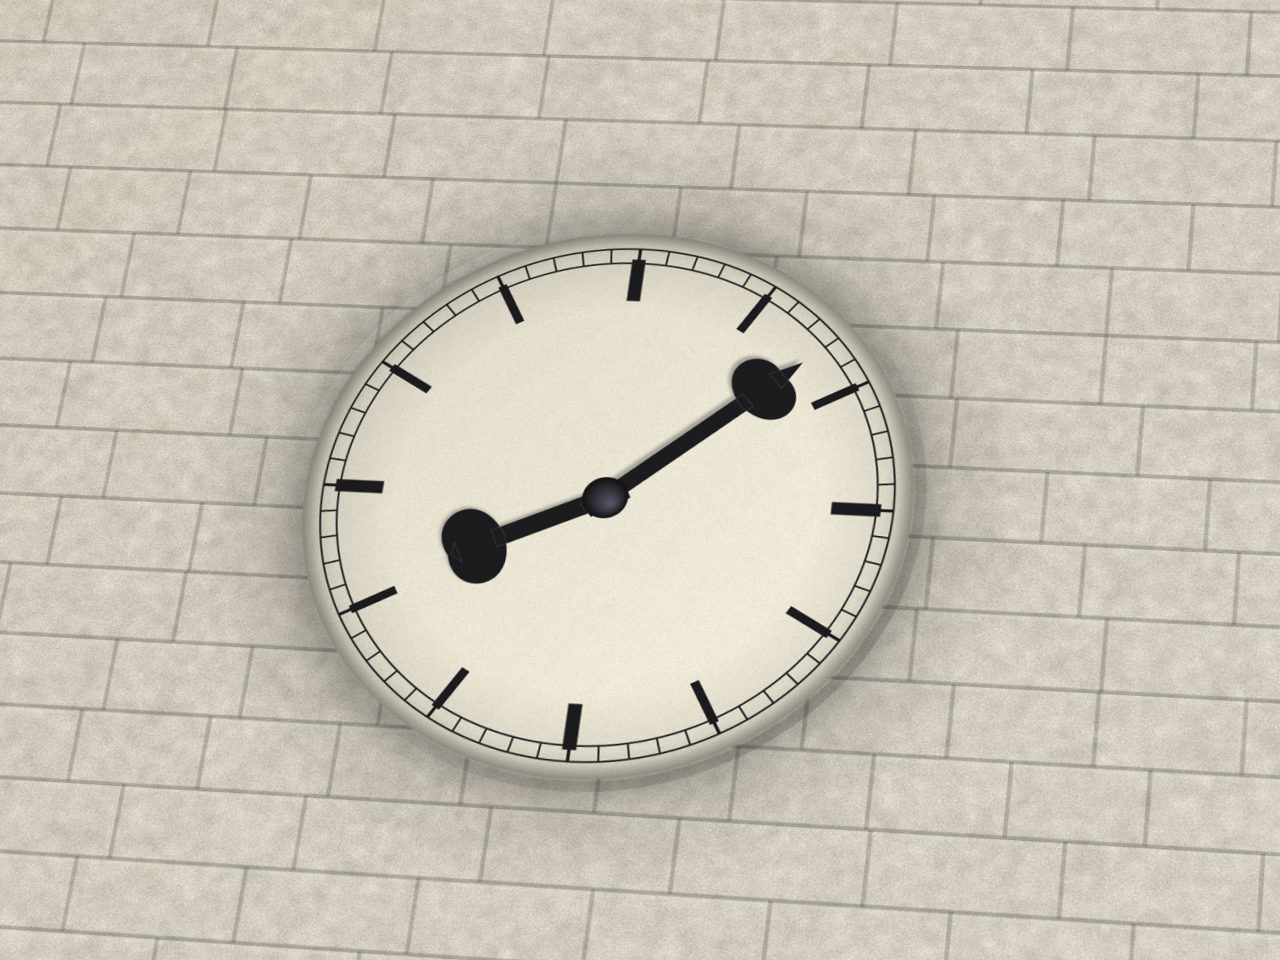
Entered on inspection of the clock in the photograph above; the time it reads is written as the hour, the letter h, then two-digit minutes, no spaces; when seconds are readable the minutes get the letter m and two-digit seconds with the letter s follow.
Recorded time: 8h08
